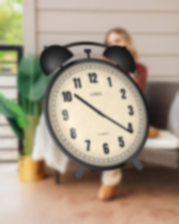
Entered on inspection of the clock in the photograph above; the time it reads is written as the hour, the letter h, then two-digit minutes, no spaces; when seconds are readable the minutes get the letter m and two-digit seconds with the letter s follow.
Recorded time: 10h21
